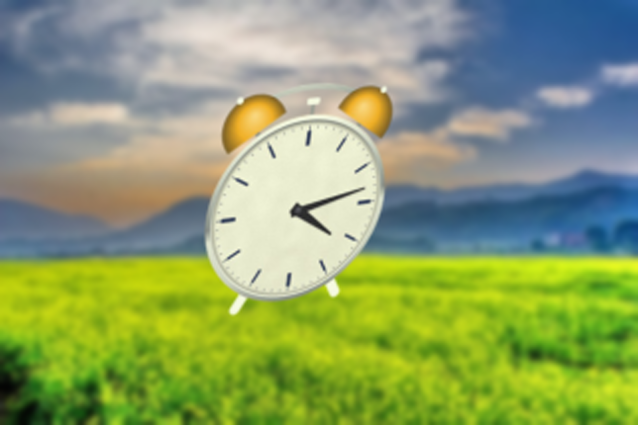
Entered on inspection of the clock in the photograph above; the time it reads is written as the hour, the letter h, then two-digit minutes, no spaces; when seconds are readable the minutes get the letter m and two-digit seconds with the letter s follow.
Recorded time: 4h13
